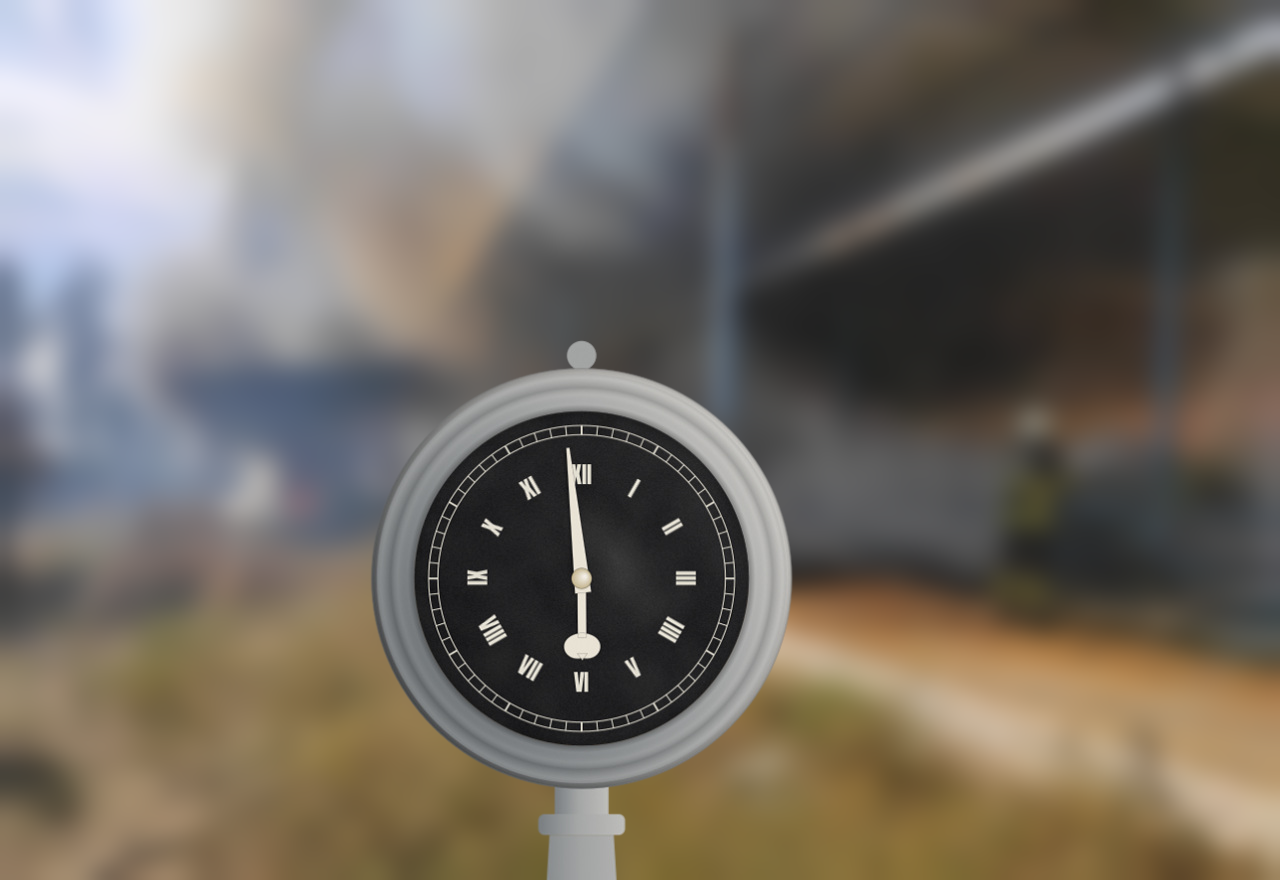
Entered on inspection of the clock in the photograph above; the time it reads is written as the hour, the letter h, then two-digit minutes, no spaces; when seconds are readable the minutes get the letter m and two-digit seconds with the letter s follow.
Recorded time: 5h59
